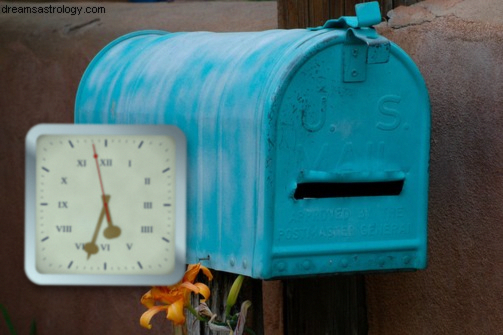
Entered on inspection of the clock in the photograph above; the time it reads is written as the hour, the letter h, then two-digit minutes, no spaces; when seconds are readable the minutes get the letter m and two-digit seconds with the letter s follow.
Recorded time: 5h32m58s
